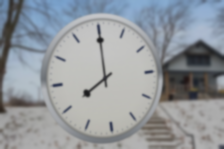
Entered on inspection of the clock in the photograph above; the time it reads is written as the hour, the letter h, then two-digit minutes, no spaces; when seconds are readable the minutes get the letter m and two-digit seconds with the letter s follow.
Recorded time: 8h00
